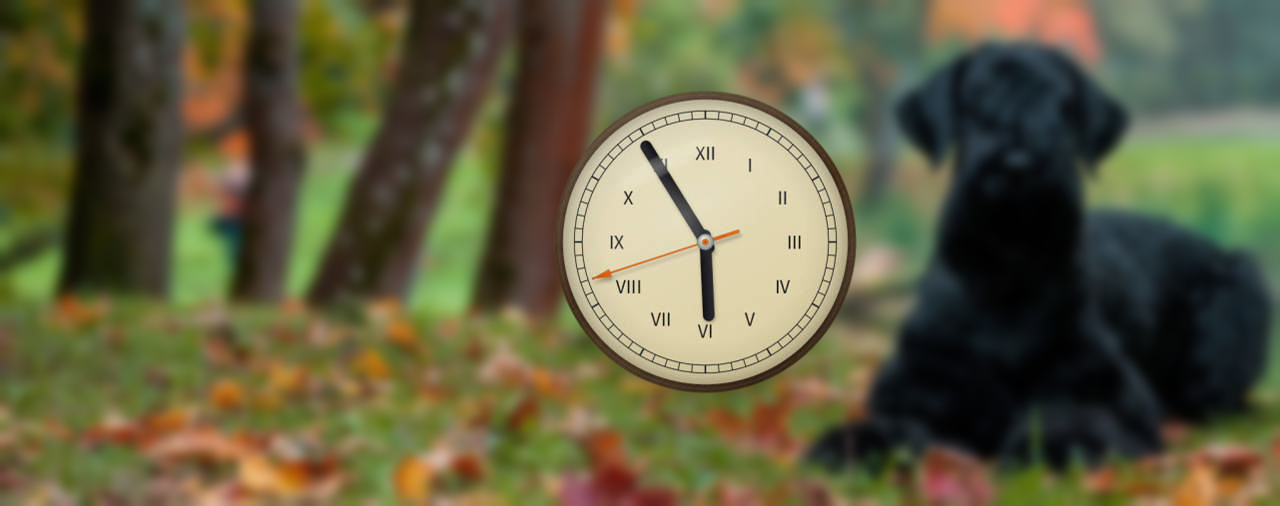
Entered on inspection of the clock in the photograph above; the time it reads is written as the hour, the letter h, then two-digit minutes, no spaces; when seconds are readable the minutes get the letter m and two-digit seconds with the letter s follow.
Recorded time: 5h54m42s
